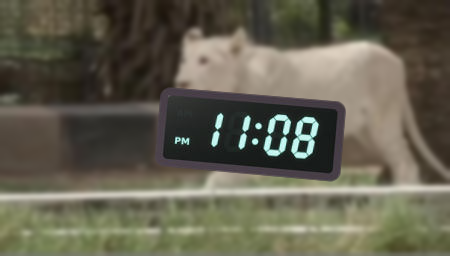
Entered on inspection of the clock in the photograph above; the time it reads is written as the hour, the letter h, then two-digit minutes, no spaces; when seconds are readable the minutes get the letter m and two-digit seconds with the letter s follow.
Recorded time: 11h08
